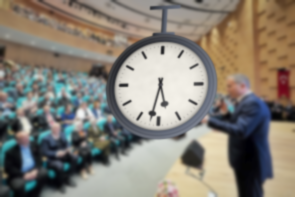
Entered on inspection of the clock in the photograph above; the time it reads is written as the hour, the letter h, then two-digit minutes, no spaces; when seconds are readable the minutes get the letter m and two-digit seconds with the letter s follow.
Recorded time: 5h32
